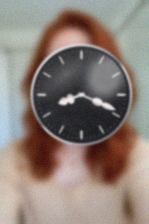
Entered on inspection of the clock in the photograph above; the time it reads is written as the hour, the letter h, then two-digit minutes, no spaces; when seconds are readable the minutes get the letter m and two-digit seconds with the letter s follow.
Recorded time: 8h19
